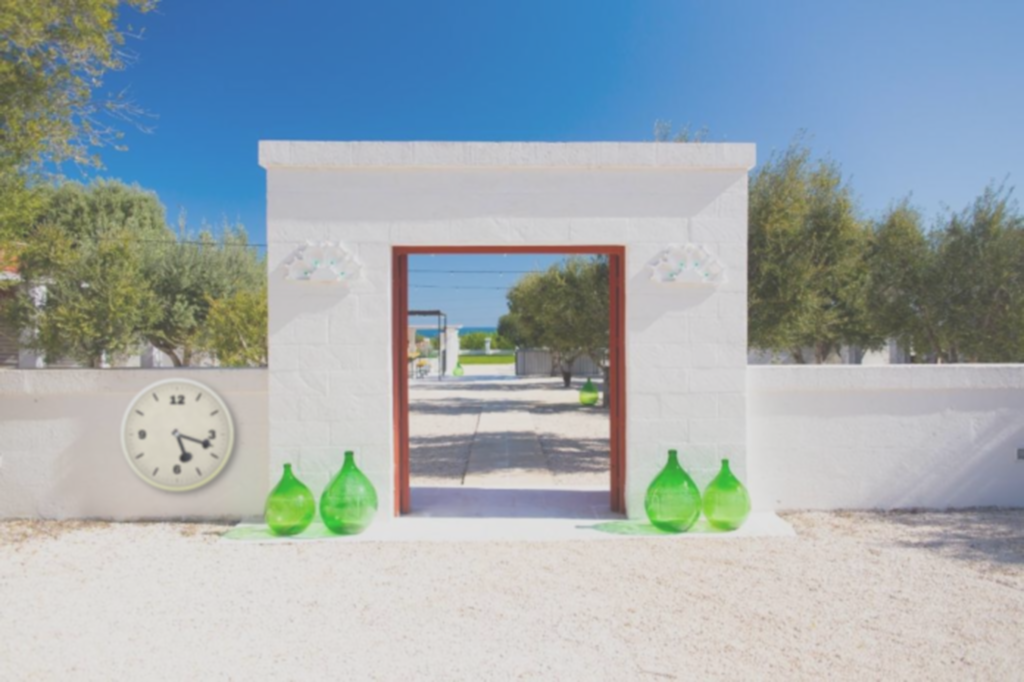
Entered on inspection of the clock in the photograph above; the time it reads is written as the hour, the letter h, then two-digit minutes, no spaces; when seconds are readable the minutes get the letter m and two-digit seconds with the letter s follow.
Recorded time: 5h18
